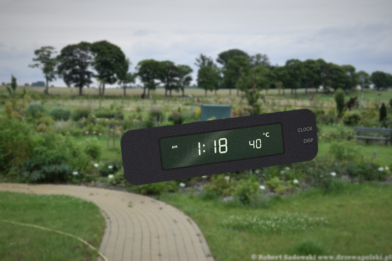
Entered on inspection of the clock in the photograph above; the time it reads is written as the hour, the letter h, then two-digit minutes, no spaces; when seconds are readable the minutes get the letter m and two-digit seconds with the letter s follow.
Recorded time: 1h18
